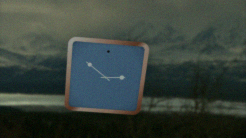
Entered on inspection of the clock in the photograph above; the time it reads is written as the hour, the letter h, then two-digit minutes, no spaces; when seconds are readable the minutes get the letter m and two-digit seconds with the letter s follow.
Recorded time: 2h51
